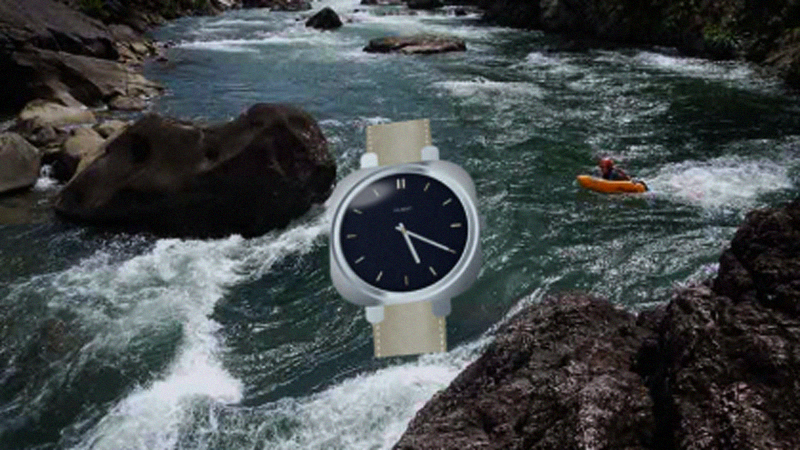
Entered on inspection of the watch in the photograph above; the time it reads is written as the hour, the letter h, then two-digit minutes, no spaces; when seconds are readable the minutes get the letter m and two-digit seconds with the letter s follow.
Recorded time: 5h20
